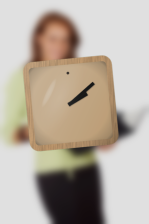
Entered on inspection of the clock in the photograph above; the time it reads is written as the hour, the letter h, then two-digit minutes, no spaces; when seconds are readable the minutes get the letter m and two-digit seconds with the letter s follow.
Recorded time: 2h09
